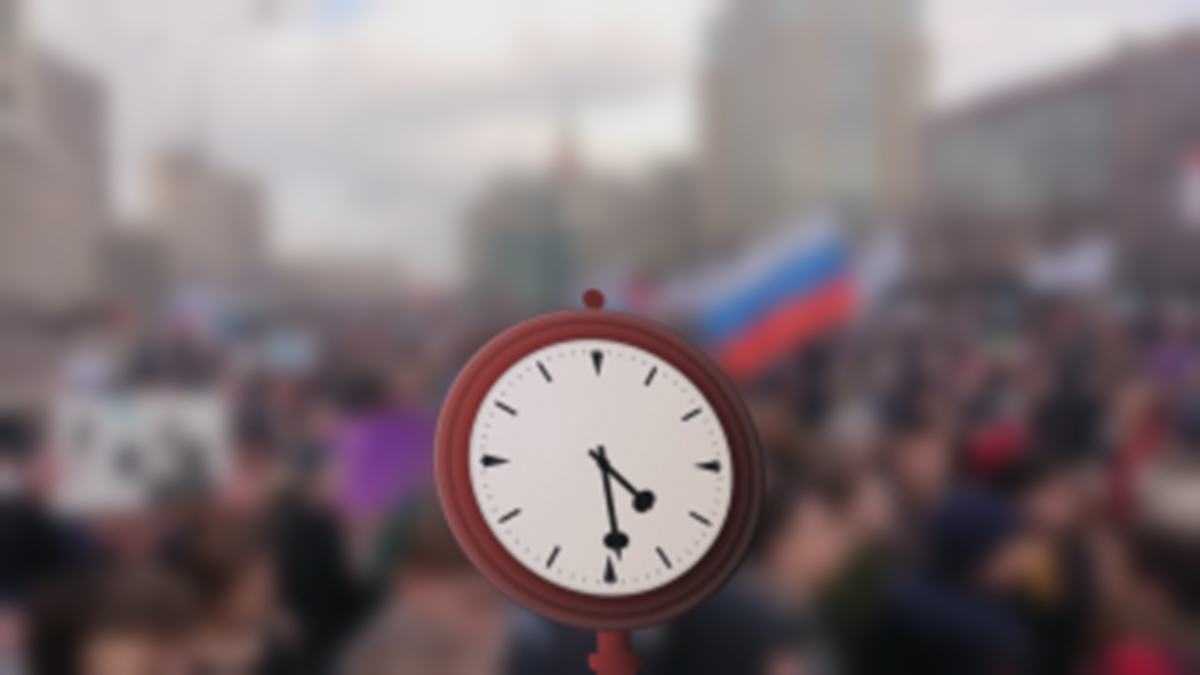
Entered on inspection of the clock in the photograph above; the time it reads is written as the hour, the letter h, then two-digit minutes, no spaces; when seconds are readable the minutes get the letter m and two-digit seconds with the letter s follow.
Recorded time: 4h29
